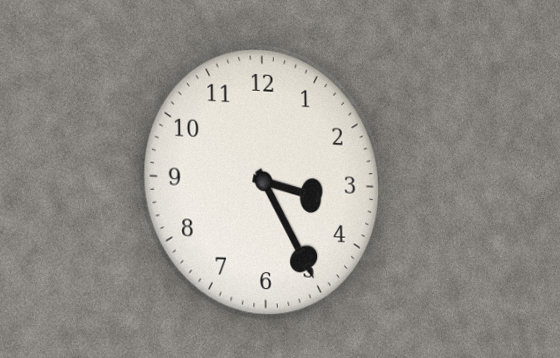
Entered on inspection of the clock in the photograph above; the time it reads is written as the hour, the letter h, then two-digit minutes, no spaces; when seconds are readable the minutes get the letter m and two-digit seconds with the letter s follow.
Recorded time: 3h25
